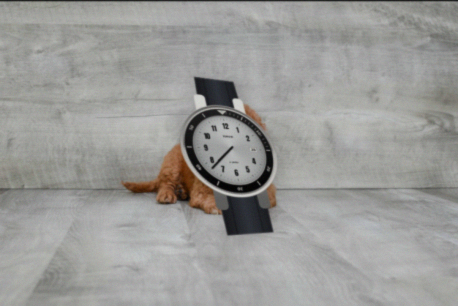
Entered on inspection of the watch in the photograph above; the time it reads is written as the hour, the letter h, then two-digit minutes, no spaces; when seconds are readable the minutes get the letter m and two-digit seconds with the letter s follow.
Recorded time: 7h38
